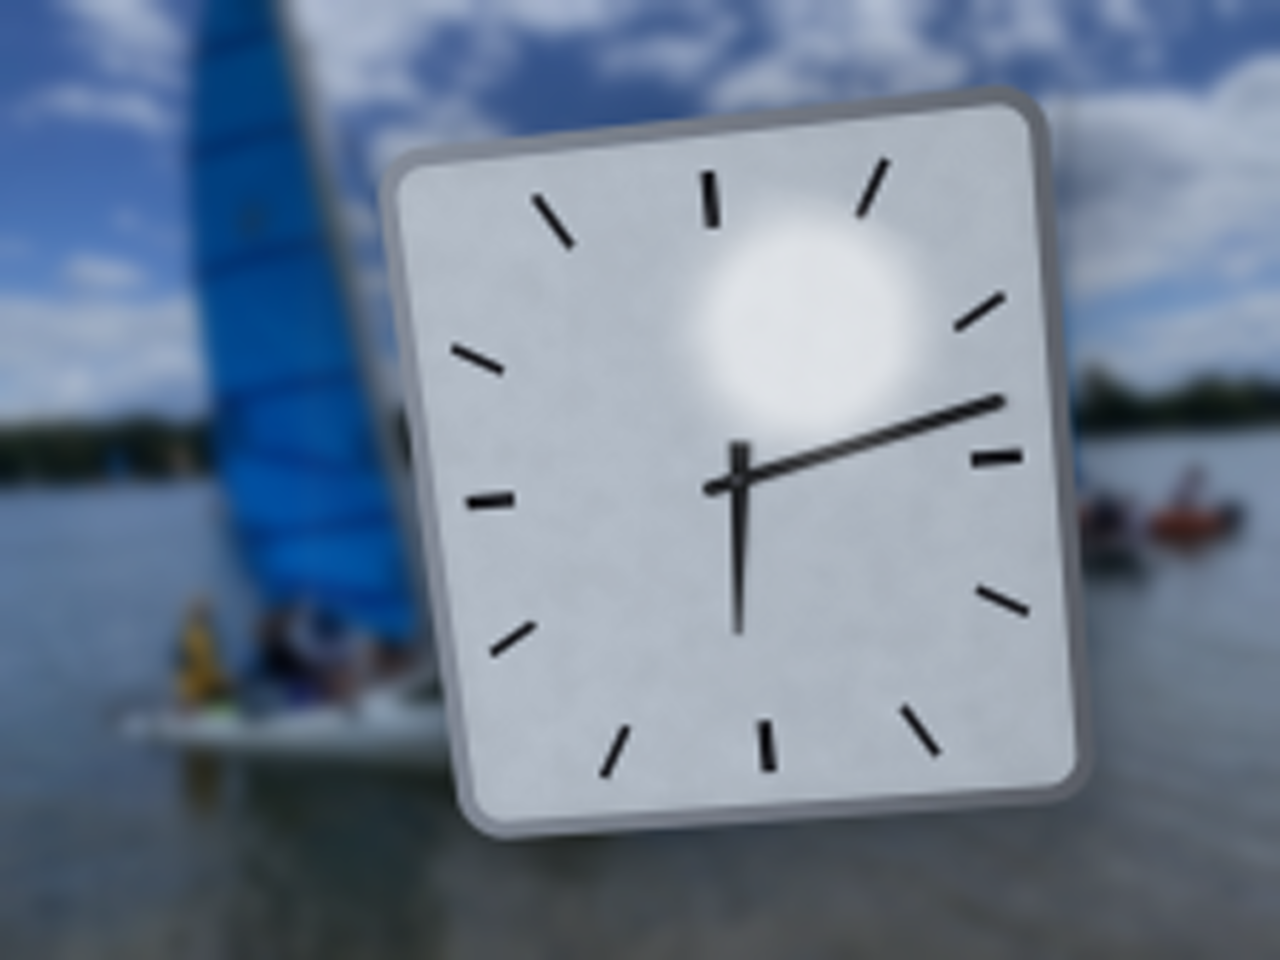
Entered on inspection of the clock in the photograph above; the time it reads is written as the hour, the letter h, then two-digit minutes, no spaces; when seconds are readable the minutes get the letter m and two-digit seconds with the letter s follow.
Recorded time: 6h13
